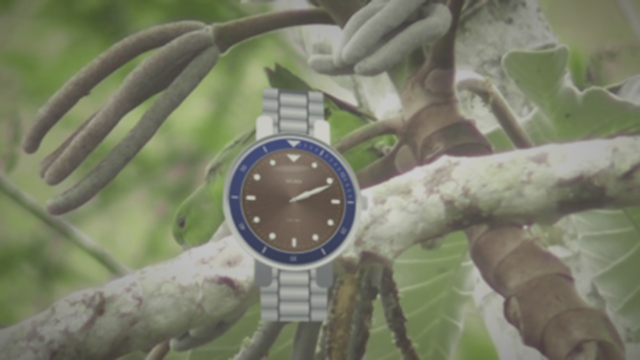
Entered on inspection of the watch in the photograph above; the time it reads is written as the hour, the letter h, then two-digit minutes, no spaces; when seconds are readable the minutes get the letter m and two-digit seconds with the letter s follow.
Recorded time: 2h11
